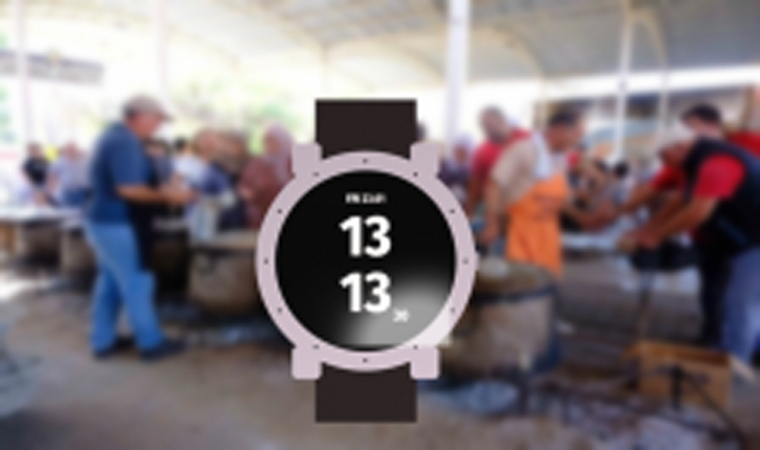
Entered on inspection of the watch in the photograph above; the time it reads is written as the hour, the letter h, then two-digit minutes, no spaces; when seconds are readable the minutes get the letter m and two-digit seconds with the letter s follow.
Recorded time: 13h13
